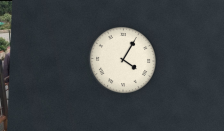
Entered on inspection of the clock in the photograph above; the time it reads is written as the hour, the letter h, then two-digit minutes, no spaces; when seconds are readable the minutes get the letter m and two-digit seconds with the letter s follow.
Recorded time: 4h05
